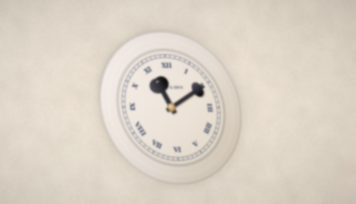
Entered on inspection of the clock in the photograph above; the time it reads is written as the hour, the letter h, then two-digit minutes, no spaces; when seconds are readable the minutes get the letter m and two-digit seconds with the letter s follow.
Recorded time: 11h10
